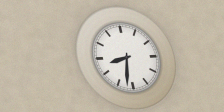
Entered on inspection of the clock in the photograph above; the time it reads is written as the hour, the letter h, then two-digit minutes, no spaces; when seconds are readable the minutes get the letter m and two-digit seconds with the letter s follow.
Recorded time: 8h32
